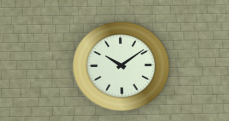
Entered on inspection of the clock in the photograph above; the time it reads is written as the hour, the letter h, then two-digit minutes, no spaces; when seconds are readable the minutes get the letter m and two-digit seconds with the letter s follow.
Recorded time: 10h09
